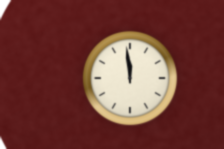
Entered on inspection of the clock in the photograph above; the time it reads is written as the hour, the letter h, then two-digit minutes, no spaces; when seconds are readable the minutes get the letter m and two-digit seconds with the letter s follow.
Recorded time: 11h59
